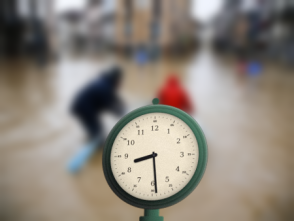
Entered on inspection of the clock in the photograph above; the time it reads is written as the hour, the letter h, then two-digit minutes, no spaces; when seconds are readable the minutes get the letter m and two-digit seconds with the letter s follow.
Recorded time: 8h29
